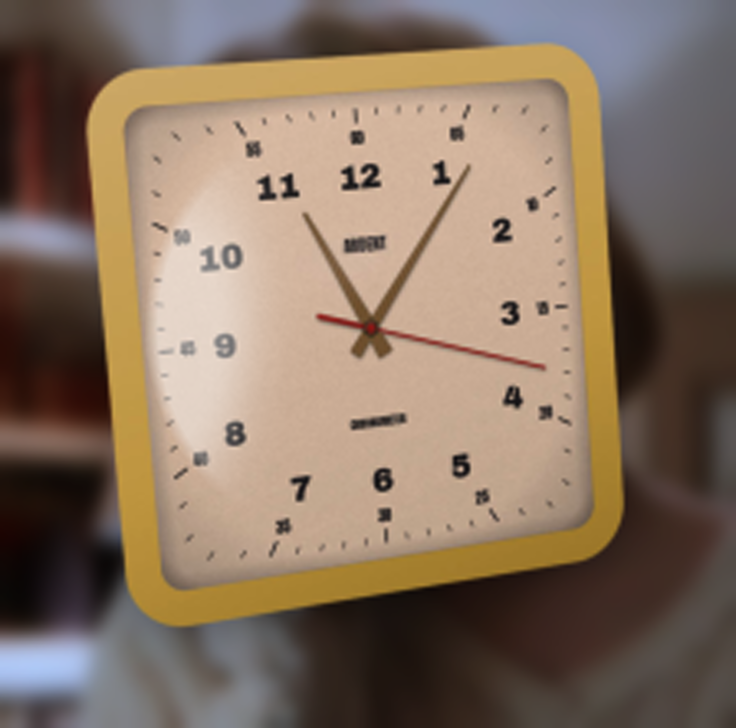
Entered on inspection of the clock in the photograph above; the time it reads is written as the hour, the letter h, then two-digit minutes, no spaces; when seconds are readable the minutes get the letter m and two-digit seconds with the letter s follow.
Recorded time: 11h06m18s
